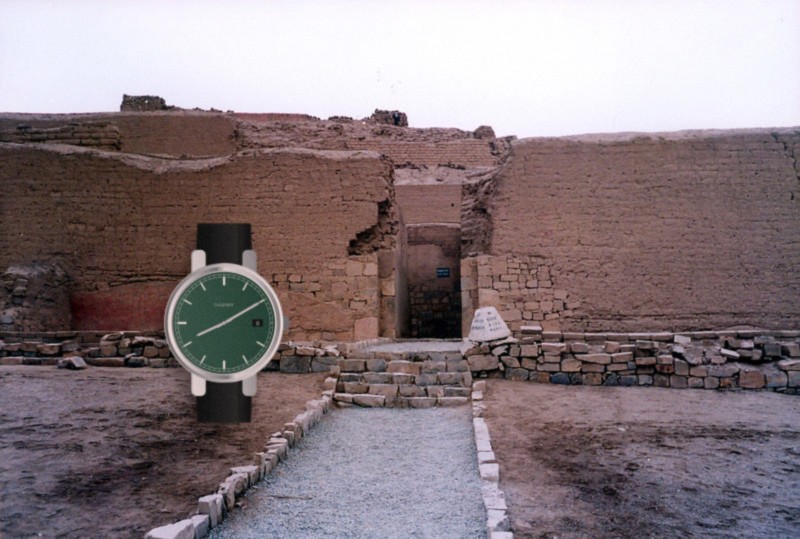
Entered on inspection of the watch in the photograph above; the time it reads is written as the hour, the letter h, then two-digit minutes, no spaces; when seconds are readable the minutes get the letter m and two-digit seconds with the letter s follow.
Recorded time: 8h10
